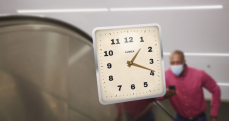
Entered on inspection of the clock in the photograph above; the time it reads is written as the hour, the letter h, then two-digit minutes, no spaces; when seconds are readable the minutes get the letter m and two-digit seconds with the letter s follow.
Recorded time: 1h19
